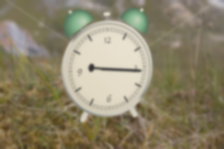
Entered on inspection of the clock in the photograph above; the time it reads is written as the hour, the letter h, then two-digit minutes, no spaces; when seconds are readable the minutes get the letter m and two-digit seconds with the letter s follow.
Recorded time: 9h16
